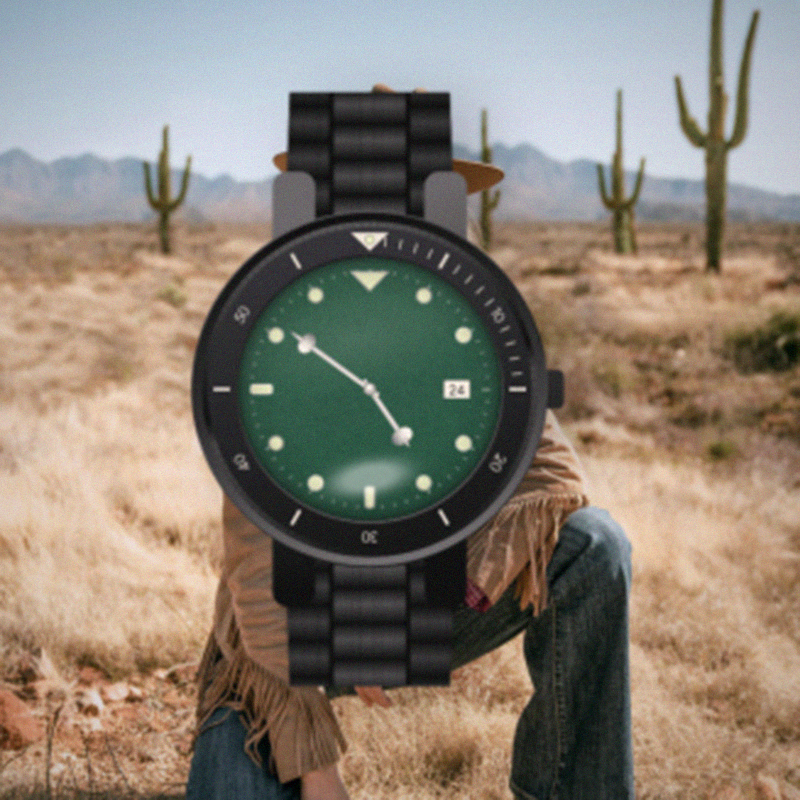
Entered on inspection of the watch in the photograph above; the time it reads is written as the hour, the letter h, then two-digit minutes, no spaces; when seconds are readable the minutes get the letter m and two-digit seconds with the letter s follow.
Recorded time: 4h51
